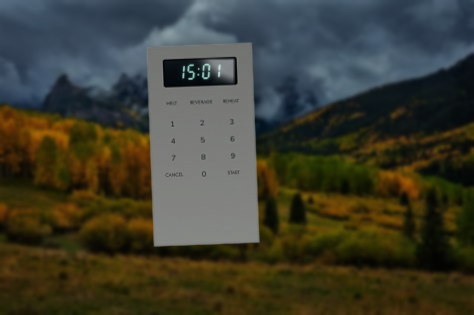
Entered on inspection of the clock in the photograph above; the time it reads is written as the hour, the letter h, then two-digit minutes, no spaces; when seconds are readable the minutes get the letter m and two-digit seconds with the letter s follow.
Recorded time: 15h01
